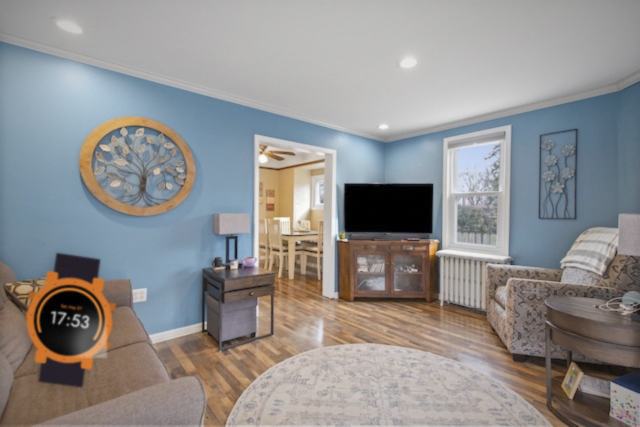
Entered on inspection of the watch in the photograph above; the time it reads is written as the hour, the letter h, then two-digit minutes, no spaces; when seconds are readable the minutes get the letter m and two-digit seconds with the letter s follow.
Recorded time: 17h53
